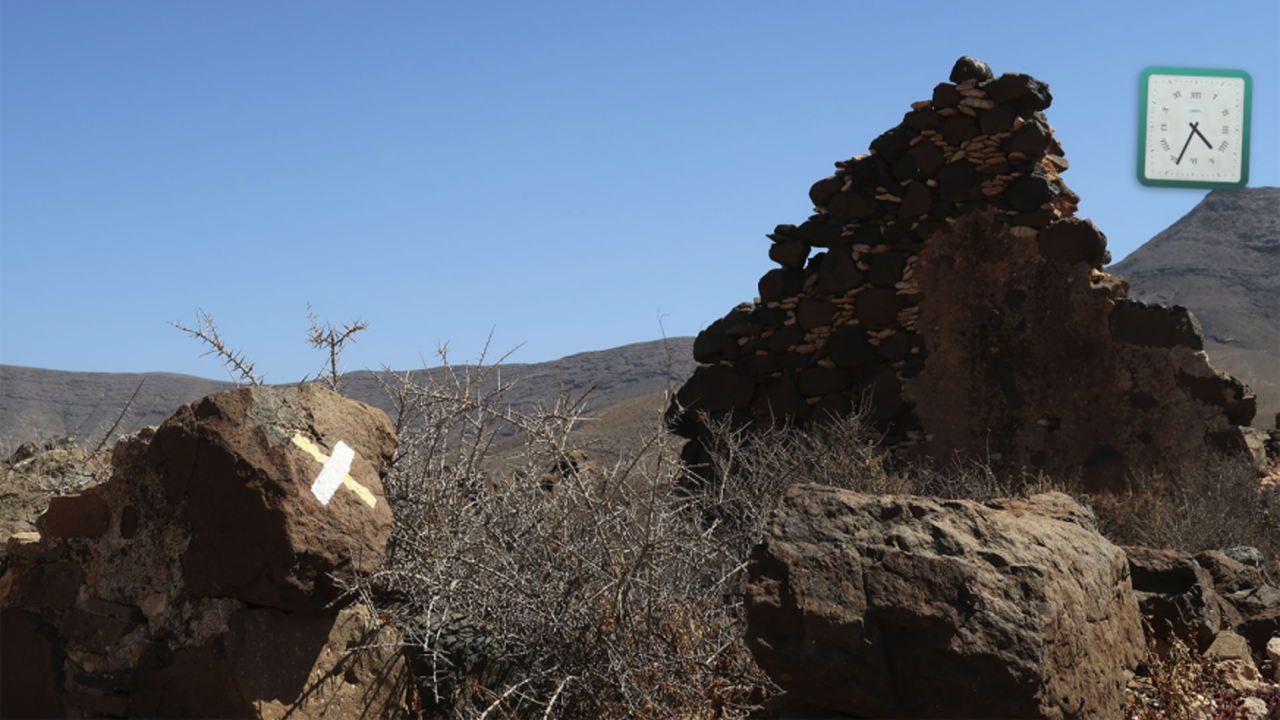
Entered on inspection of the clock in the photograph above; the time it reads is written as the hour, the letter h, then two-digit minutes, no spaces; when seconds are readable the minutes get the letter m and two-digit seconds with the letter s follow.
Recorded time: 4h34
